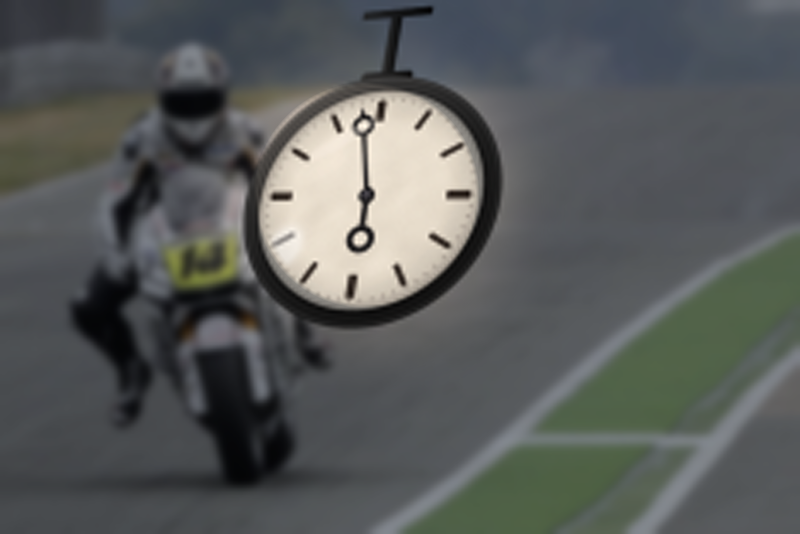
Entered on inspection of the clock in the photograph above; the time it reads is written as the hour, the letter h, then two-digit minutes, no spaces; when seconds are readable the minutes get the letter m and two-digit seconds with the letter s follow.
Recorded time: 5h58
